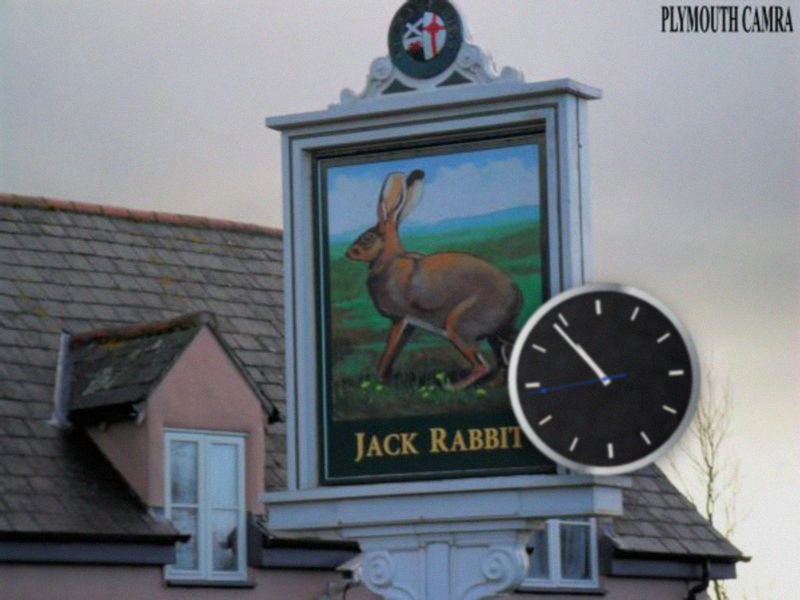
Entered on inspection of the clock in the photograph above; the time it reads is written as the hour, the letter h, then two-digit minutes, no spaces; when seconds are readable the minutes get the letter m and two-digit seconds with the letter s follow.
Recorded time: 10h53m44s
